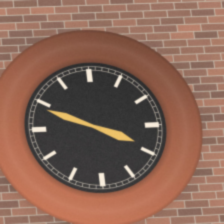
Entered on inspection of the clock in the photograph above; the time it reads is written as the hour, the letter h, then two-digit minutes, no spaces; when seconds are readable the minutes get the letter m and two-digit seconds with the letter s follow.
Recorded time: 3h49
